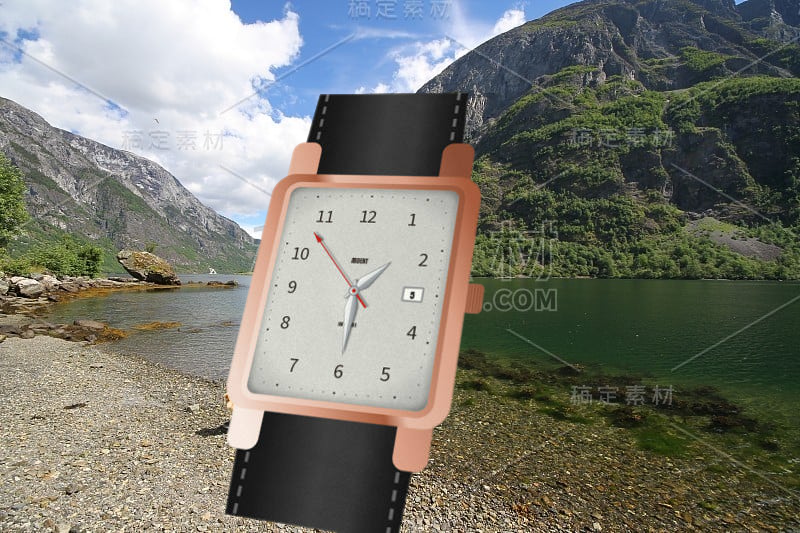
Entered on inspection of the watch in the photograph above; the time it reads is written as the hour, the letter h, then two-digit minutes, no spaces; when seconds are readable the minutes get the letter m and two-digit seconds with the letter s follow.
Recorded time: 1h29m53s
